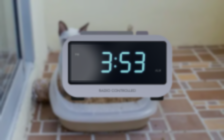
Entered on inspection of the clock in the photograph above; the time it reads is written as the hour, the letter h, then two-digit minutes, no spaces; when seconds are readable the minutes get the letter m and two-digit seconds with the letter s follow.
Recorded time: 3h53
